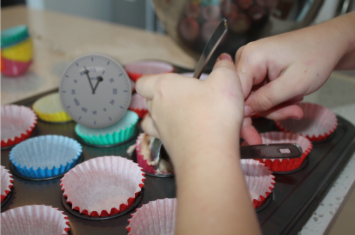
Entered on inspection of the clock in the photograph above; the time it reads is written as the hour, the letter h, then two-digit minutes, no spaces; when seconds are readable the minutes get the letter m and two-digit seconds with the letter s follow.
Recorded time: 12h57
